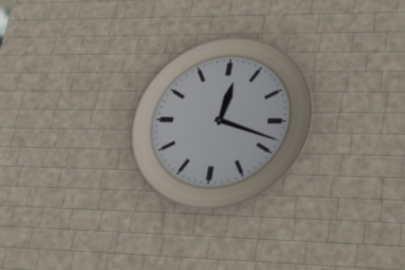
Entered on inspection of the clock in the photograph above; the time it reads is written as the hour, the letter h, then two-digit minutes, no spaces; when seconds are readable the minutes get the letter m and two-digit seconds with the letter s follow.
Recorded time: 12h18
